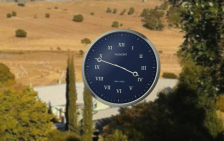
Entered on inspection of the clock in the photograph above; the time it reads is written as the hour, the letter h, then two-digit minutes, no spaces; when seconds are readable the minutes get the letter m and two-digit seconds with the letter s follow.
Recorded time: 3h48
